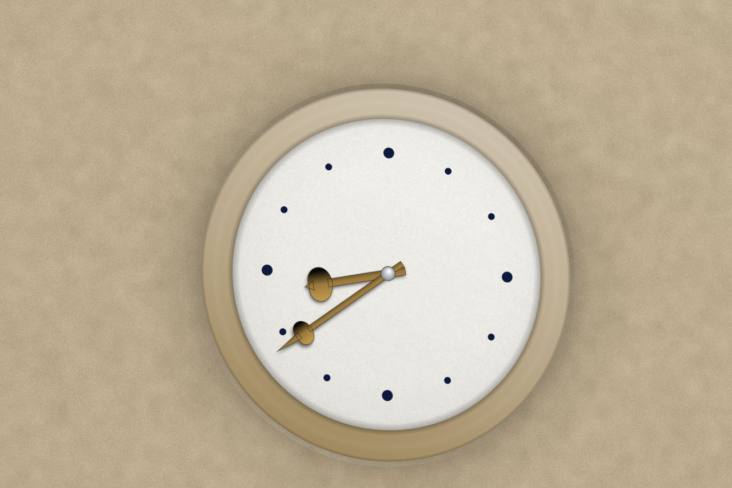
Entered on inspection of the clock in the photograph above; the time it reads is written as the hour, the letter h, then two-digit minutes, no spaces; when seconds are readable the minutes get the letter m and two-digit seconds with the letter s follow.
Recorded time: 8h39
